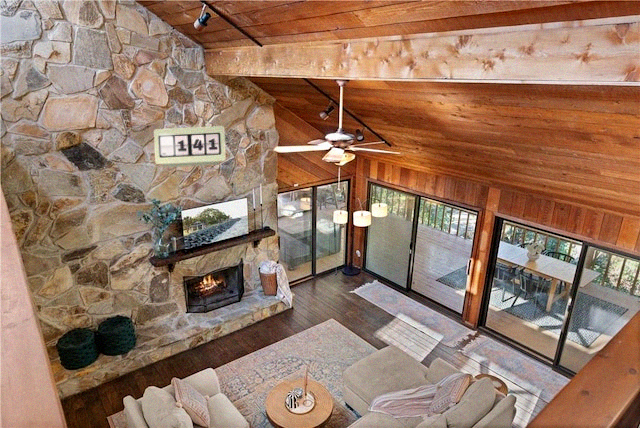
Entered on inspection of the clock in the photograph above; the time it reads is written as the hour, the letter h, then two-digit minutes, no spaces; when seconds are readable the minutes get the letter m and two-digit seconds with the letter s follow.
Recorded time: 1h41
